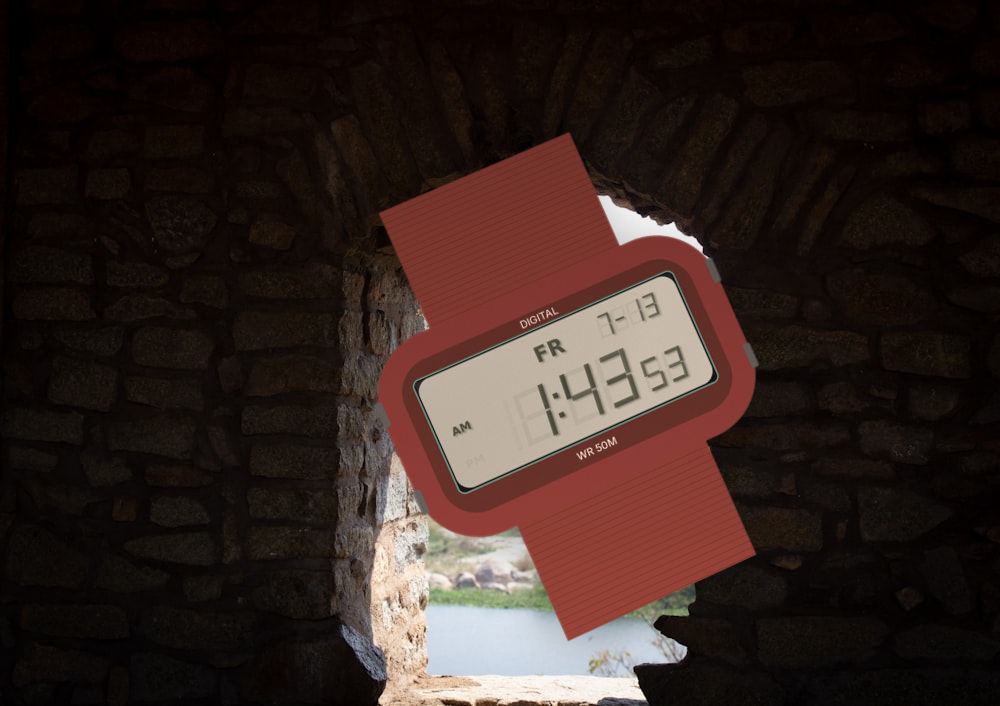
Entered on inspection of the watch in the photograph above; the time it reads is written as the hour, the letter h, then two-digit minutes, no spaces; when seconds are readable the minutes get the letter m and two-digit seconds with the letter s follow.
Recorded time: 1h43m53s
